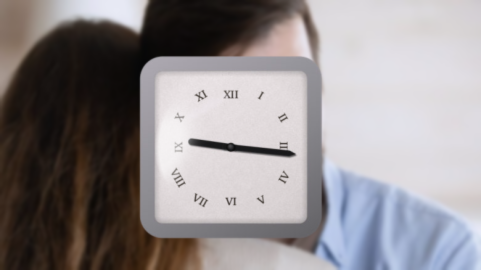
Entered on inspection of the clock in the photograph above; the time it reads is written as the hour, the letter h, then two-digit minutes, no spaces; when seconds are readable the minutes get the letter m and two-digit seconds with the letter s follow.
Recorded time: 9h16
